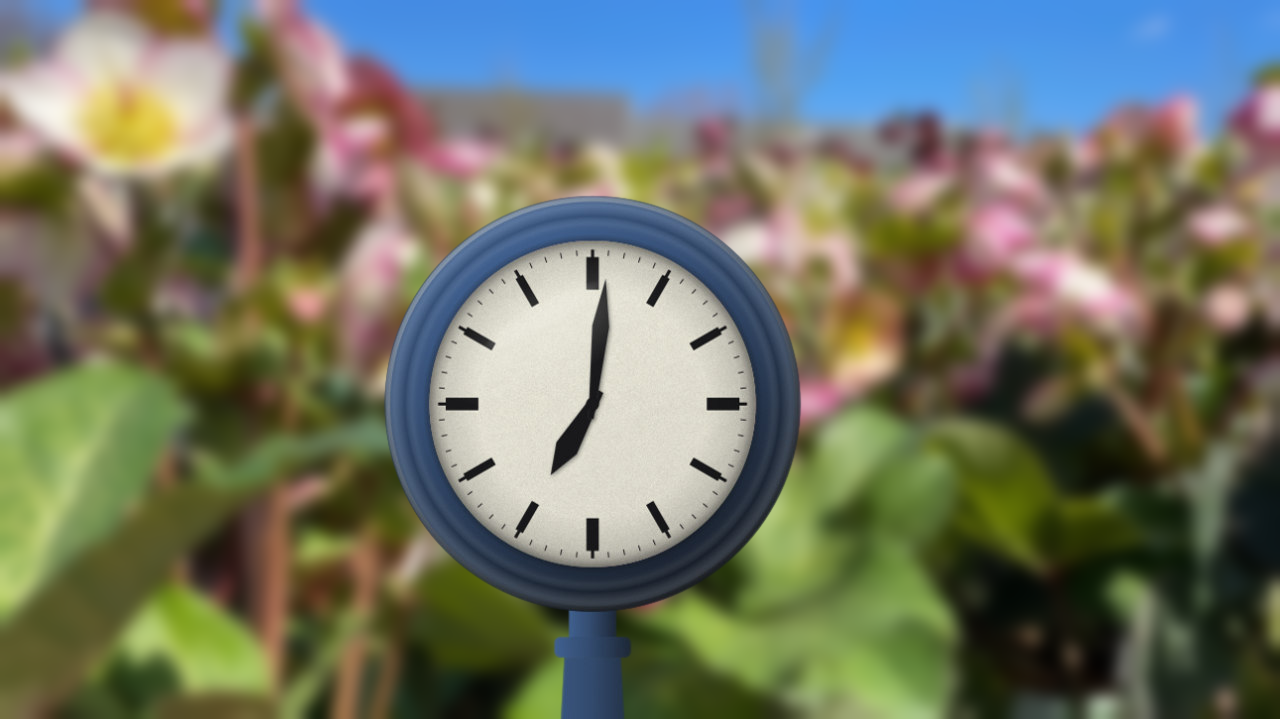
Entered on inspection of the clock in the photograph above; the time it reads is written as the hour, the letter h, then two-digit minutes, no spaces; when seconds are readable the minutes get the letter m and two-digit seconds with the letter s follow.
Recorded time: 7h01
